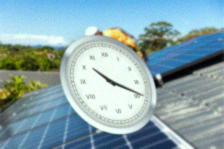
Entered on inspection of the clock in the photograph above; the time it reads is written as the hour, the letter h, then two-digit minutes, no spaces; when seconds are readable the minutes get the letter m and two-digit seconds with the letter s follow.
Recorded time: 10h19
